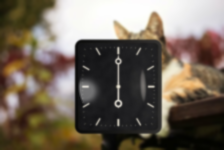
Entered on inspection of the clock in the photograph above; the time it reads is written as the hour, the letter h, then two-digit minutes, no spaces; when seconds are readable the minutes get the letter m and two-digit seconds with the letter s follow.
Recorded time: 6h00
